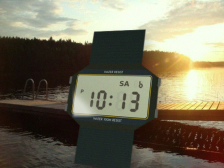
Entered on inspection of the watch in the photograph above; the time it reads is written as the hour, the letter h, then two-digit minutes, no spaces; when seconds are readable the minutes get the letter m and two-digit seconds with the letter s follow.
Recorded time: 10h13
